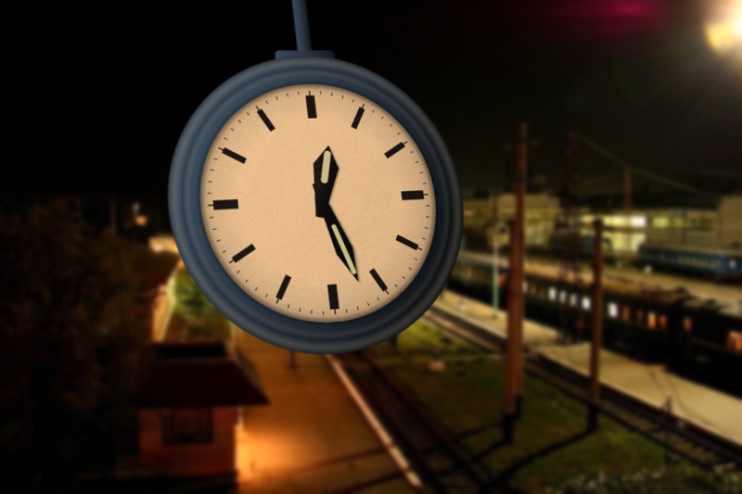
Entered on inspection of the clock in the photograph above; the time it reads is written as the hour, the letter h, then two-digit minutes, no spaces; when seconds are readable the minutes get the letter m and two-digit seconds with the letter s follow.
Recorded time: 12h27
